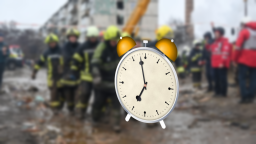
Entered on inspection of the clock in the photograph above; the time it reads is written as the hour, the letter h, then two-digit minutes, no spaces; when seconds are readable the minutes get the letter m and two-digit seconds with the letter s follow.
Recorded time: 6h58
